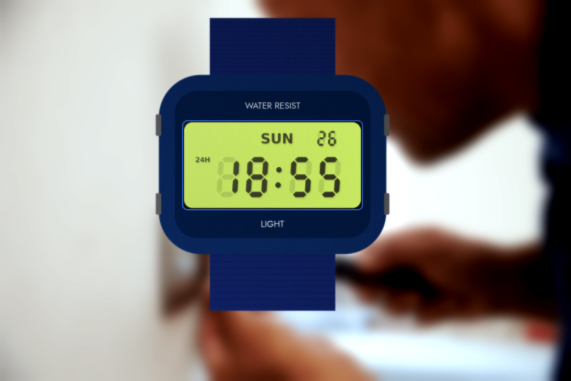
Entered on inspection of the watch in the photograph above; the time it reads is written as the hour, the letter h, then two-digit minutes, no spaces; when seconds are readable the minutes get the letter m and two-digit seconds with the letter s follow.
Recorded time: 18h55
